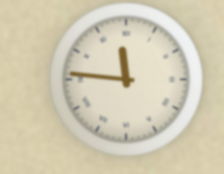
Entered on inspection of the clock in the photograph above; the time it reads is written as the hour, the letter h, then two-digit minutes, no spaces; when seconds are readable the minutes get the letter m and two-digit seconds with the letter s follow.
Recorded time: 11h46
